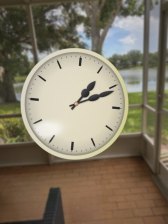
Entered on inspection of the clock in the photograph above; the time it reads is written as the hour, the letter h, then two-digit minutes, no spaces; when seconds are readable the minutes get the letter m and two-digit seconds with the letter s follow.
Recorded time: 1h11
